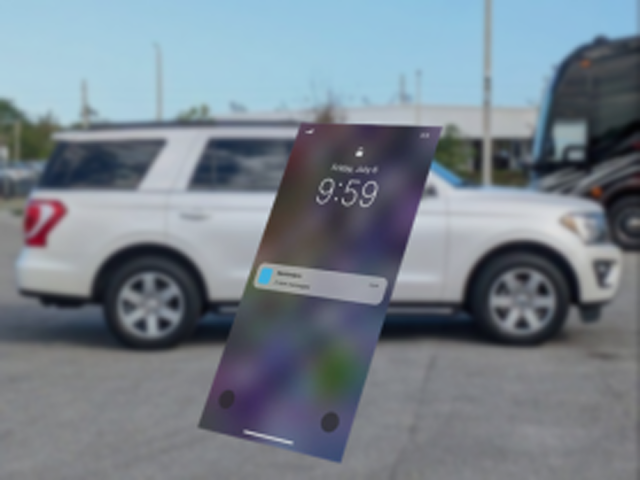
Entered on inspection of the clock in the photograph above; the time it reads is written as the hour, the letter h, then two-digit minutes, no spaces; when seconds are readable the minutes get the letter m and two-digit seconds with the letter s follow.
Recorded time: 9h59
